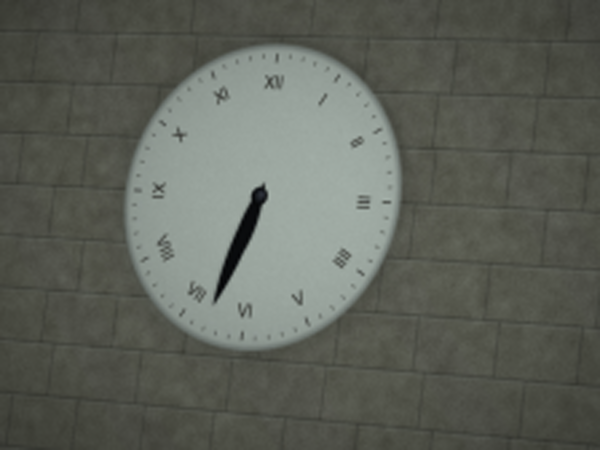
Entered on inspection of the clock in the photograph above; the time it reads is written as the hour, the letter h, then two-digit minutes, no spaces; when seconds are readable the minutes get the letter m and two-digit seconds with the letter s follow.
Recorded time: 6h33
